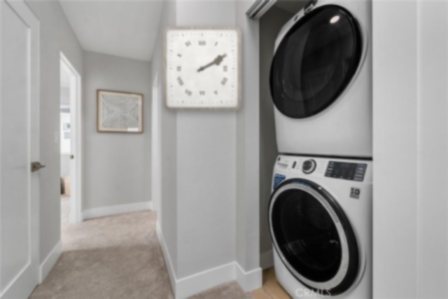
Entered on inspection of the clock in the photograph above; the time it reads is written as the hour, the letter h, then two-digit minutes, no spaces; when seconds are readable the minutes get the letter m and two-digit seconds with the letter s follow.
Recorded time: 2h10
